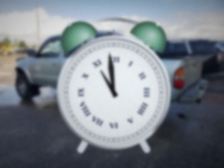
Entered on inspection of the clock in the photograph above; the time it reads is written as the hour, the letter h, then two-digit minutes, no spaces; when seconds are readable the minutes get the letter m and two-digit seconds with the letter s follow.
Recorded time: 10h59
